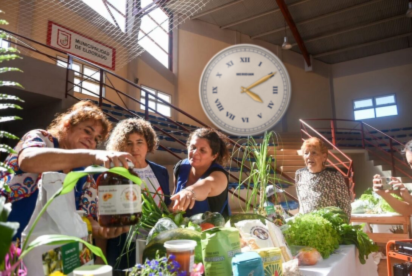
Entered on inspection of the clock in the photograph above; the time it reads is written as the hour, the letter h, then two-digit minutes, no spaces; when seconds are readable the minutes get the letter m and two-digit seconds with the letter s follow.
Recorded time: 4h10
